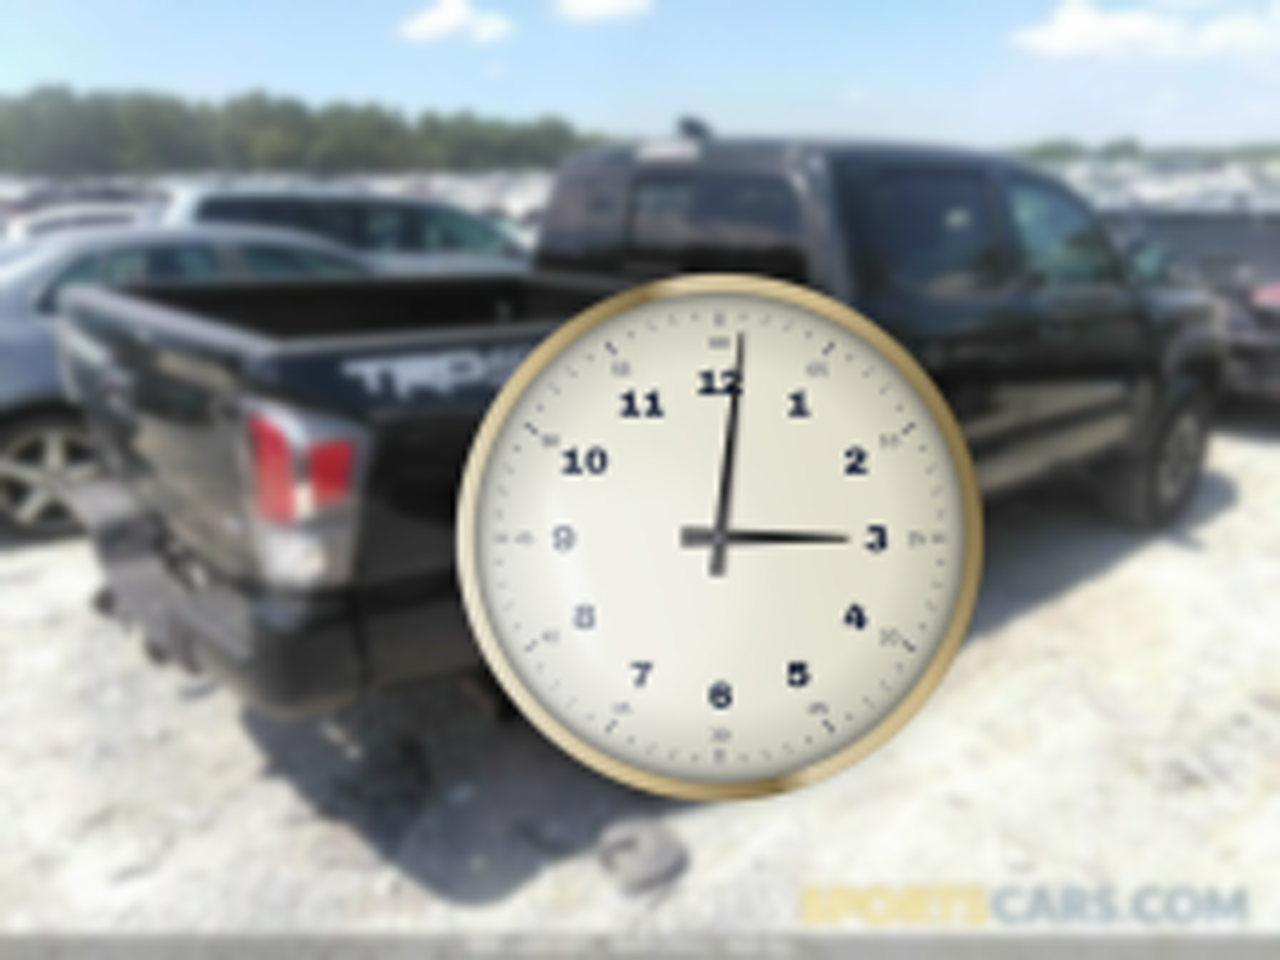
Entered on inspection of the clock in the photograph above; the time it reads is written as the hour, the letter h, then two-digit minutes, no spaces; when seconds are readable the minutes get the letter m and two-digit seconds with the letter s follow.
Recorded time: 3h01
